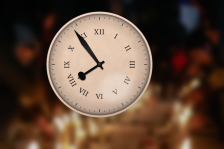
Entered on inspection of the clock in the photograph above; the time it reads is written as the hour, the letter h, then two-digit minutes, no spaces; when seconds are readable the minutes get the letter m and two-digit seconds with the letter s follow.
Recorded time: 7h54
